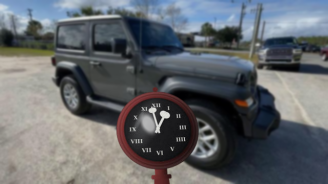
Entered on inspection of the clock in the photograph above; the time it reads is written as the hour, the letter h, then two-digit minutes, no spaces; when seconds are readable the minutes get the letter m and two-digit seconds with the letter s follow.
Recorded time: 12h58
